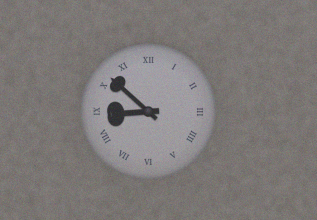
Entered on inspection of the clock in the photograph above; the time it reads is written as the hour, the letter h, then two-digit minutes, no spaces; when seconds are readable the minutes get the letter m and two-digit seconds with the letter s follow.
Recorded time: 8h52
